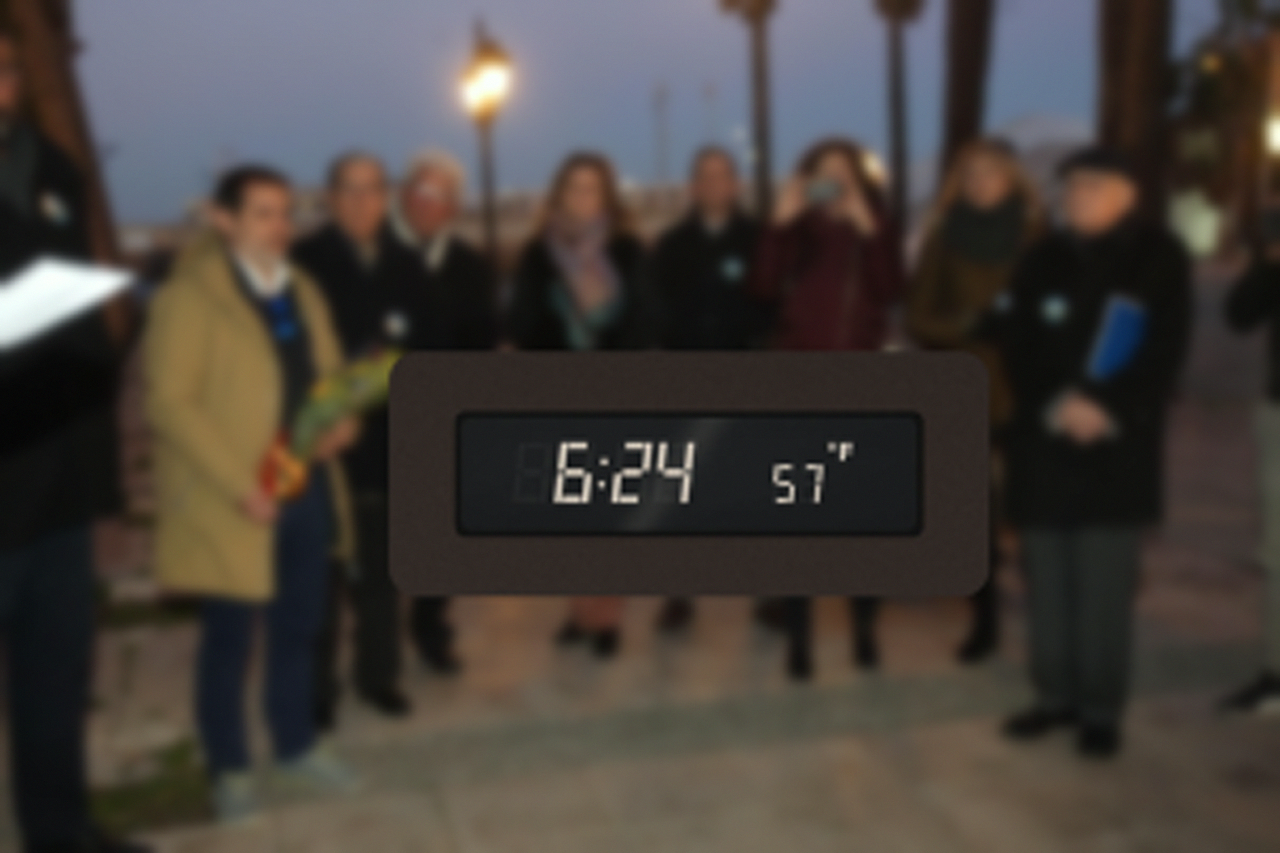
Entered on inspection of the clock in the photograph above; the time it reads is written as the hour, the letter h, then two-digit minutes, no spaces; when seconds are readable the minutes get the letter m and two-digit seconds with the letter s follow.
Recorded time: 6h24
